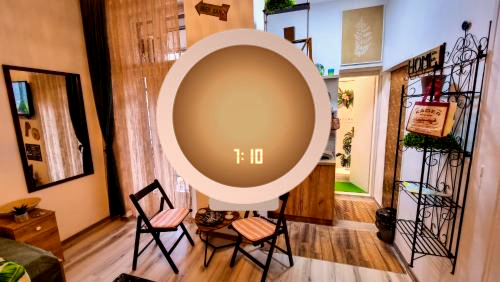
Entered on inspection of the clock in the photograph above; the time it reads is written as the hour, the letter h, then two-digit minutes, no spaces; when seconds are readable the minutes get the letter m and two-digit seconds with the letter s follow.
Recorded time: 7h10
